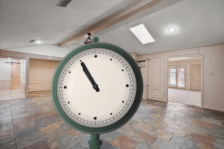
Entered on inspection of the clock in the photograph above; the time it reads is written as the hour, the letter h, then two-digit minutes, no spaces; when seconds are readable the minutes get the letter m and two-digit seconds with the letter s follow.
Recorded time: 10h55
